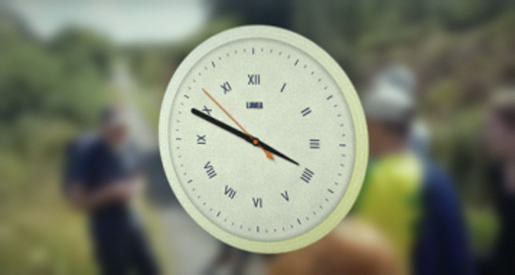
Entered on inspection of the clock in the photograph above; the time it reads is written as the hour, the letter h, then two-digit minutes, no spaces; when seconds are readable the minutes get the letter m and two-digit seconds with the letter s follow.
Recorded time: 3h48m52s
